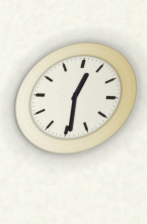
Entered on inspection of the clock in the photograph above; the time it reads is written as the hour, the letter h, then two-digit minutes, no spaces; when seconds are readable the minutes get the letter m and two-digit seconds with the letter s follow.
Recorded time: 12h29
